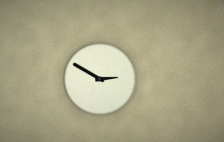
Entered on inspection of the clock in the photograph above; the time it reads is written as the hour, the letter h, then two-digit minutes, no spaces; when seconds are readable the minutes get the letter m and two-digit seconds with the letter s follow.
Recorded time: 2h50
